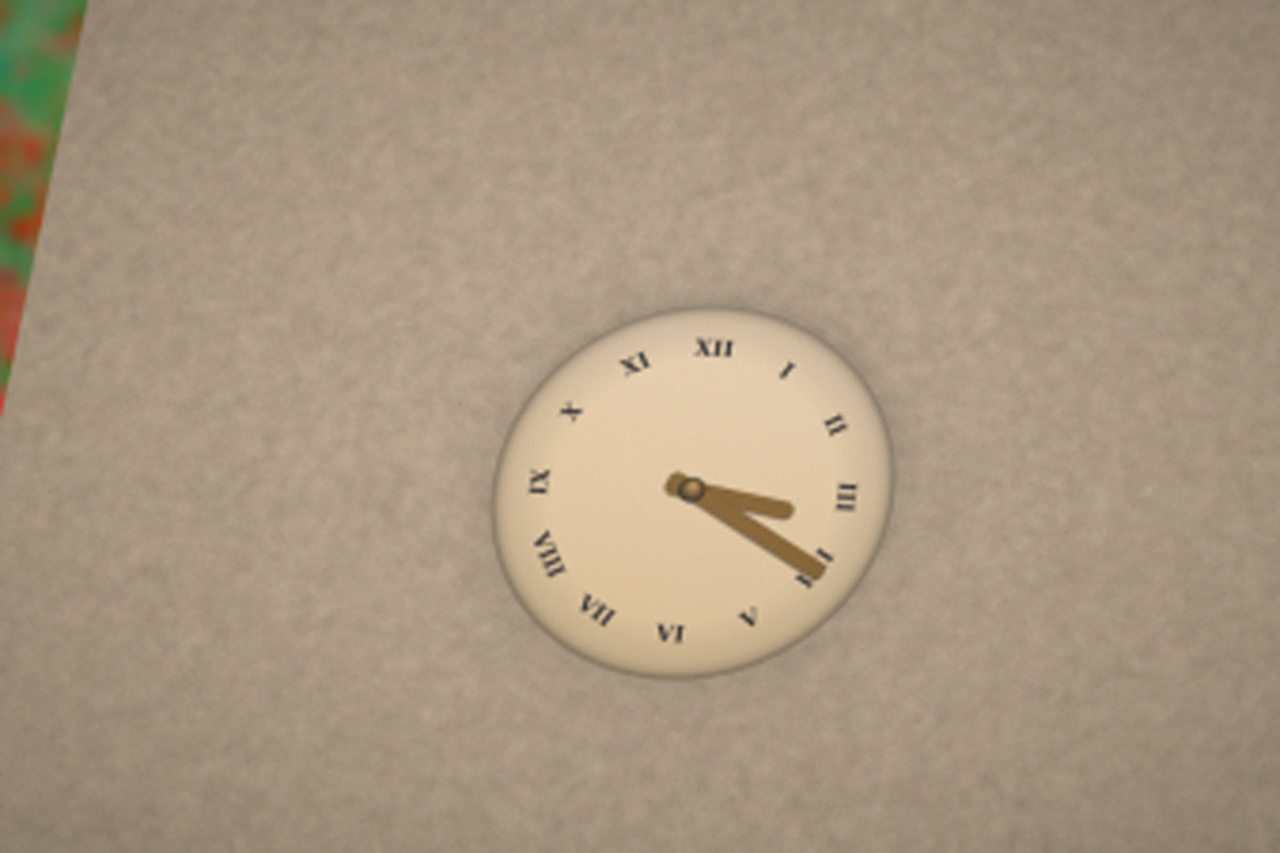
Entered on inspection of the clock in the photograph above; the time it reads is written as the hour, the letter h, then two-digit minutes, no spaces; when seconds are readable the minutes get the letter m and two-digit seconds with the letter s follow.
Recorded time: 3h20
